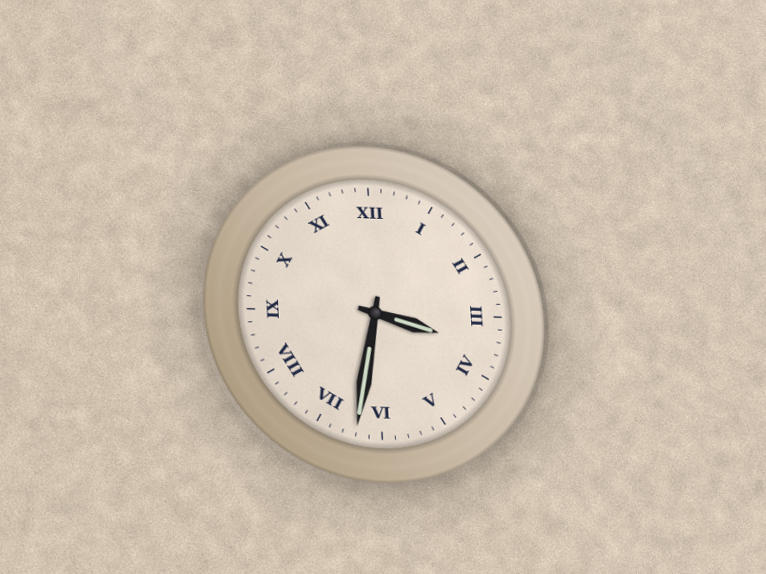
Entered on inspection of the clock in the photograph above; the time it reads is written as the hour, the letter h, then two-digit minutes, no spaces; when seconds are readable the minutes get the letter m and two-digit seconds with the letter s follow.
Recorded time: 3h32
